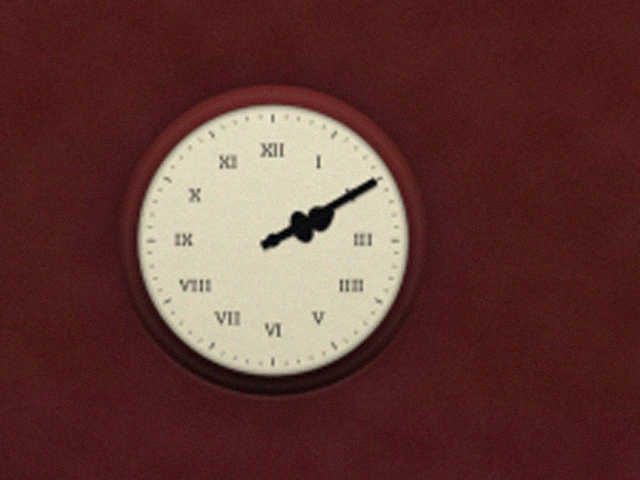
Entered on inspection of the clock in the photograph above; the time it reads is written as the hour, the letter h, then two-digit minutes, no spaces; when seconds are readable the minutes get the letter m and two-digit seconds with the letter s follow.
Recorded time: 2h10
